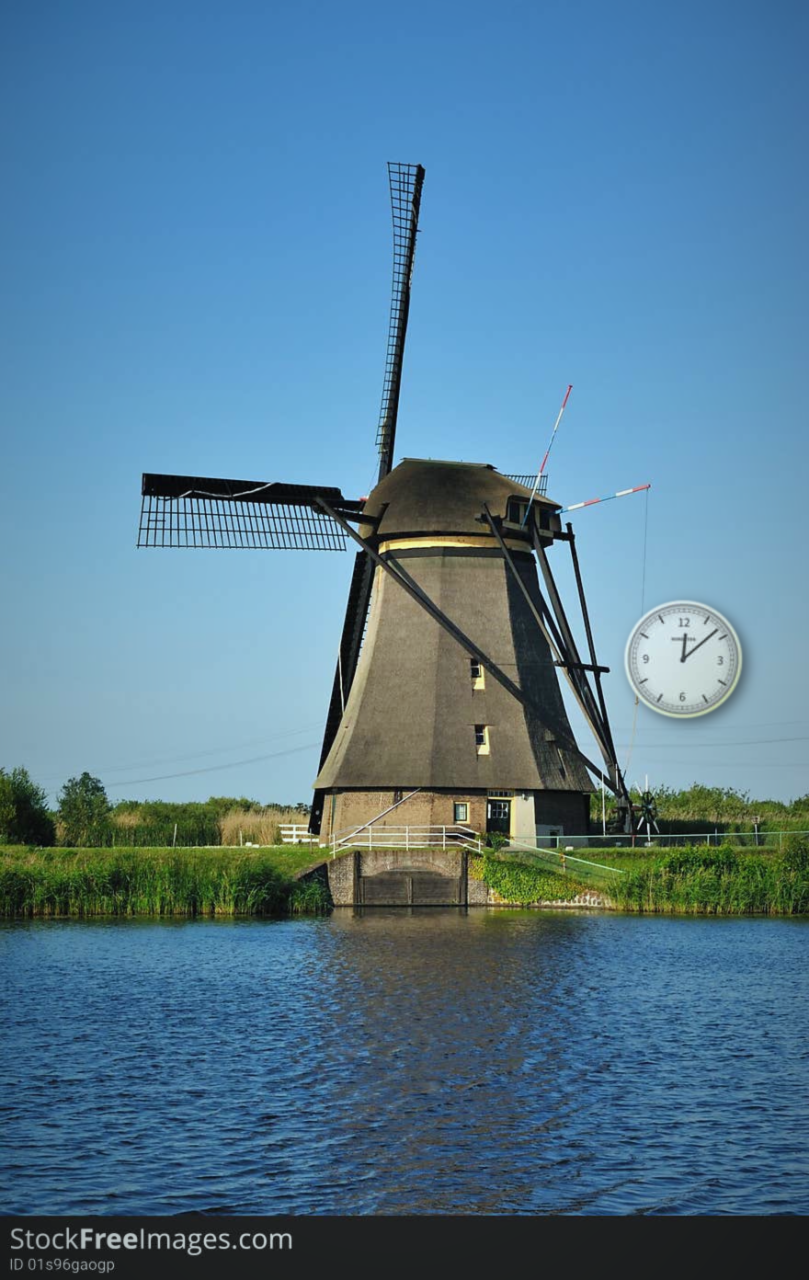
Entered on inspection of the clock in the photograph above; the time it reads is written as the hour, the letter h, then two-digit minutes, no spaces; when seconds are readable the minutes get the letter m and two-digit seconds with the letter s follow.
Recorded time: 12h08
